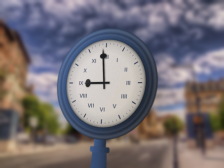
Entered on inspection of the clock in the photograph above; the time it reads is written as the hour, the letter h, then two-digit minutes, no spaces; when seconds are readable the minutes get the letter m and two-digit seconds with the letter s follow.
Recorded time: 8h59
